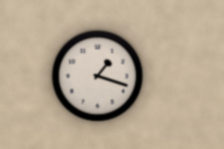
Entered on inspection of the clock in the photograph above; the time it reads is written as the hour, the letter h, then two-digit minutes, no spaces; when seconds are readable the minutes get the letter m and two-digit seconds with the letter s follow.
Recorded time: 1h18
